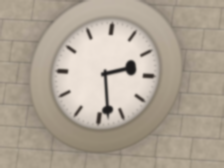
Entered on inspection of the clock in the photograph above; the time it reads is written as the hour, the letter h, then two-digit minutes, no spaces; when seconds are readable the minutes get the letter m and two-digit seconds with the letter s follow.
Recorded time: 2h28
